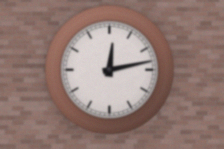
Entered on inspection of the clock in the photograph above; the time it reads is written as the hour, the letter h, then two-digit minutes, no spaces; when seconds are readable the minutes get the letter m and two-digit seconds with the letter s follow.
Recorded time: 12h13
